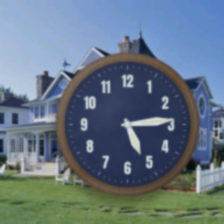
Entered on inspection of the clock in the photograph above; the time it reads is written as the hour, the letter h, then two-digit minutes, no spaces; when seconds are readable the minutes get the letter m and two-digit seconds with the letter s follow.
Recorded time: 5h14
